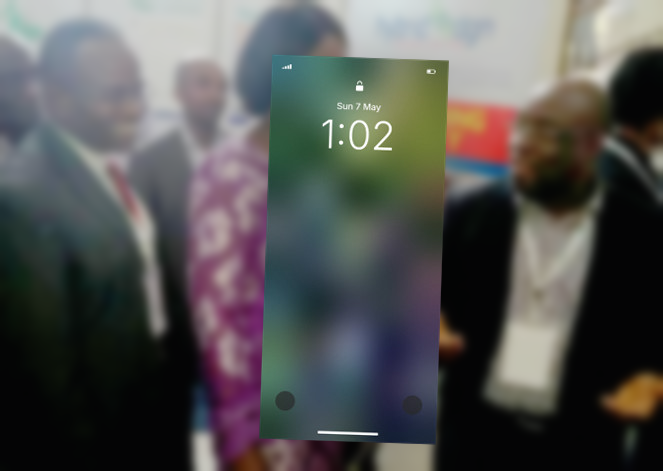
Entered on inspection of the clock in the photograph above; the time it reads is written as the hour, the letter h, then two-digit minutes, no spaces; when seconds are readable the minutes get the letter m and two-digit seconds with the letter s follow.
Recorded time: 1h02
